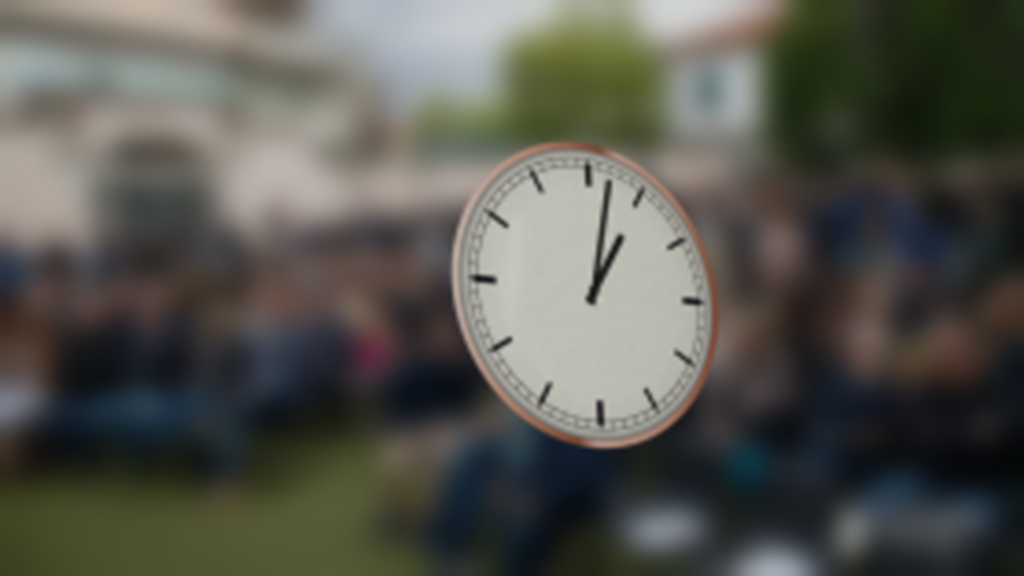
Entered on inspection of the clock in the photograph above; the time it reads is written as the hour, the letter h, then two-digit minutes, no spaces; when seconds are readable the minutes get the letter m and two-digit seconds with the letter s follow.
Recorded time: 1h02
